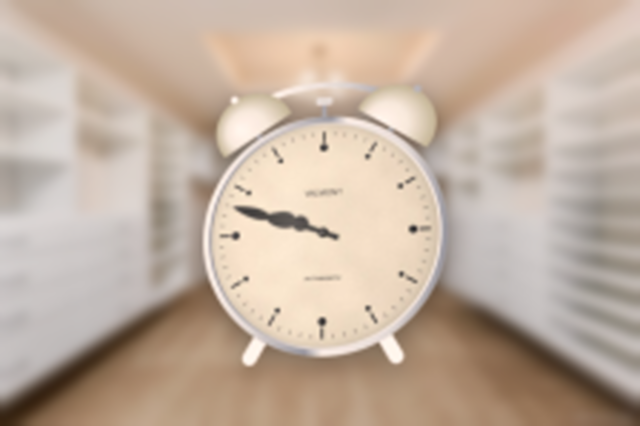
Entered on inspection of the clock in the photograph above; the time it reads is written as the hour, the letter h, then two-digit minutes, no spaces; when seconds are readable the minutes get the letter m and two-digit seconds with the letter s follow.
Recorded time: 9h48
